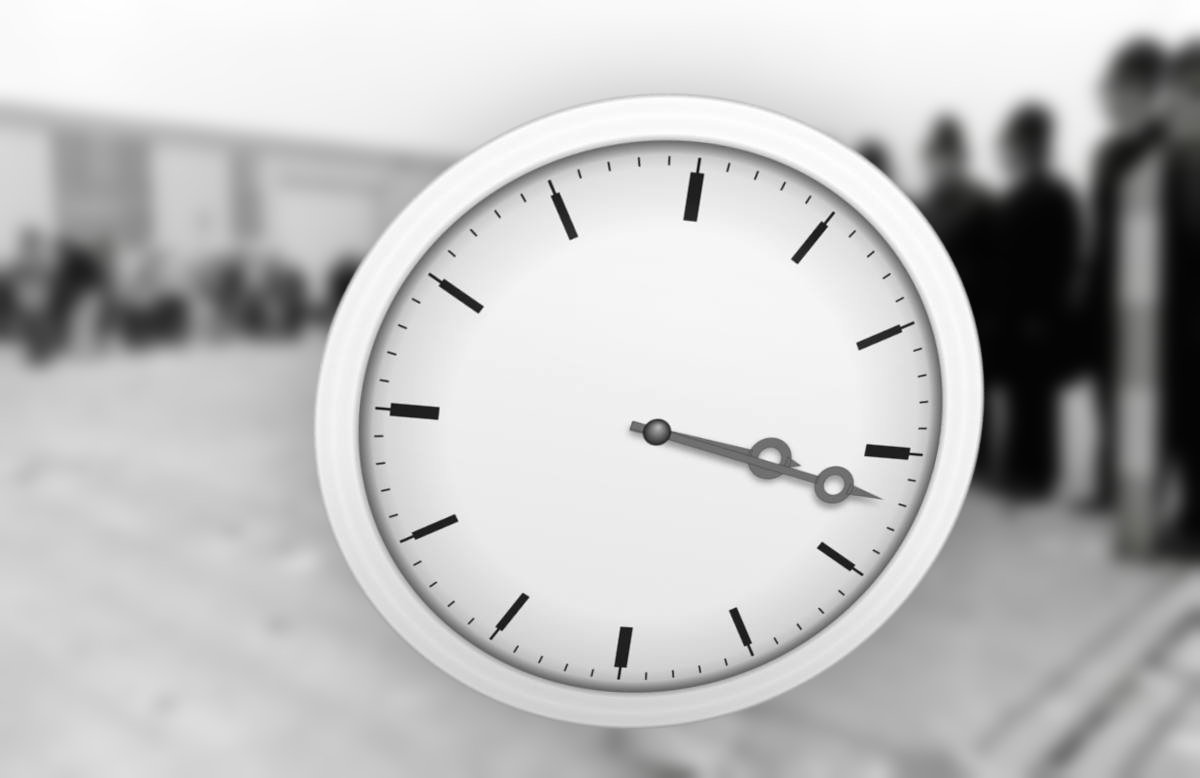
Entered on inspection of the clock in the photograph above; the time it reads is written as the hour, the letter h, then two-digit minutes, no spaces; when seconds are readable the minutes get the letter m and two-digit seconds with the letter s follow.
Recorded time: 3h17
